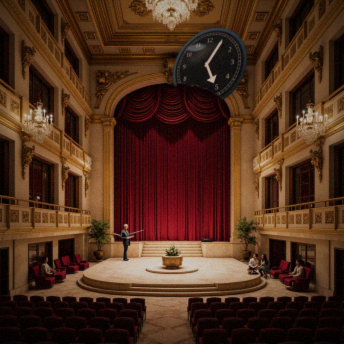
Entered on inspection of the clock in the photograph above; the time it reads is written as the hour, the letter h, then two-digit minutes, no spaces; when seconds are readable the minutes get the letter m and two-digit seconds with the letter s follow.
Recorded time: 5h05
